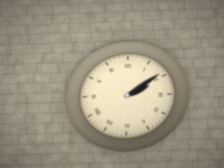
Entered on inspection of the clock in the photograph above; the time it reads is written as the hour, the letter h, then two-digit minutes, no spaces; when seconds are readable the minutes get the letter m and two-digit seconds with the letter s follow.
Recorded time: 2h09
